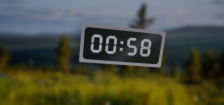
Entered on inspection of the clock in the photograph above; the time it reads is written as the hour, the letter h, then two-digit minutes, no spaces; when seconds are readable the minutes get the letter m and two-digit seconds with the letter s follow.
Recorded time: 0h58
